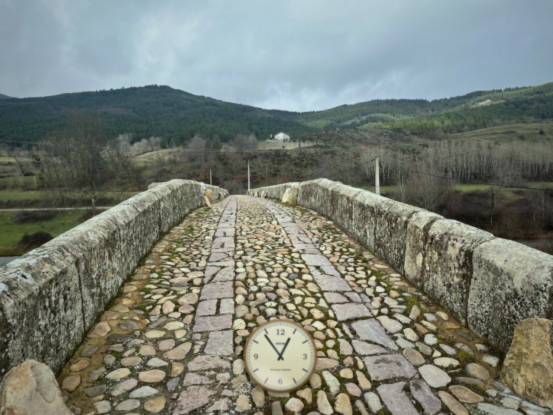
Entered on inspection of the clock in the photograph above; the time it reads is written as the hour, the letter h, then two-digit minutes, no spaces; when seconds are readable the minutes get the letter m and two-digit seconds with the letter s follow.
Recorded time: 12h54
